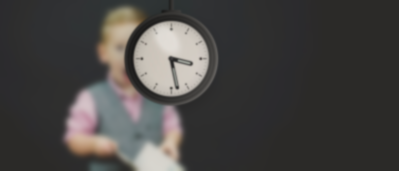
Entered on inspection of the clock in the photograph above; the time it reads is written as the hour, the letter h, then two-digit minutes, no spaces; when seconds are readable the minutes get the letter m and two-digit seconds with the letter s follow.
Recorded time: 3h28
